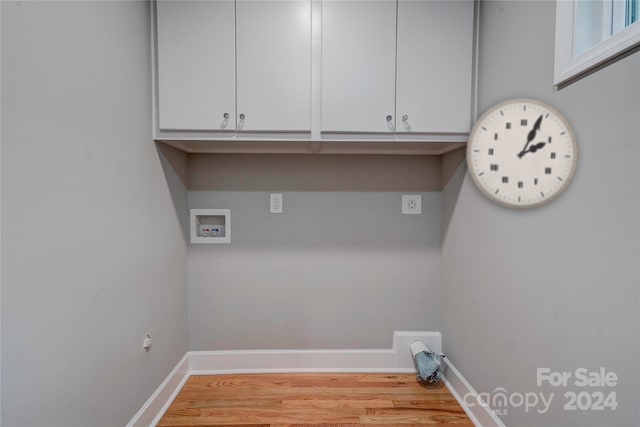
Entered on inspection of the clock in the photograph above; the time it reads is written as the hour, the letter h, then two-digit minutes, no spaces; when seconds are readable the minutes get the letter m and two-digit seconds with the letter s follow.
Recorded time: 2h04
